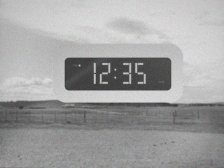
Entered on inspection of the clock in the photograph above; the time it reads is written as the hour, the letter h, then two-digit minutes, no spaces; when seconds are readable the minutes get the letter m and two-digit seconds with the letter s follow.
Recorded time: 12h35
